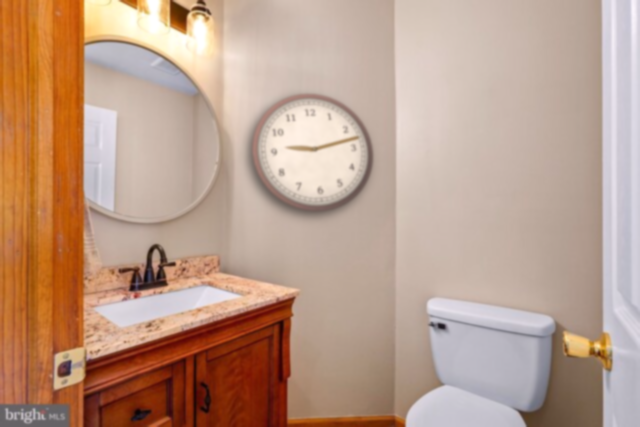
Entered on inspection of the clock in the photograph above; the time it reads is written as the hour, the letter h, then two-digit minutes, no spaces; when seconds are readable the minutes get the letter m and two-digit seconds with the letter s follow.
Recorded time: 9h13
